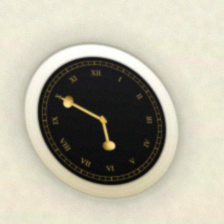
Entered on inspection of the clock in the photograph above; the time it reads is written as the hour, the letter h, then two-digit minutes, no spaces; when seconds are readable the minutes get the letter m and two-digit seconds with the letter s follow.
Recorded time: 5h50
